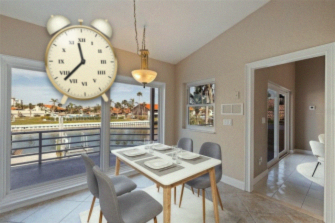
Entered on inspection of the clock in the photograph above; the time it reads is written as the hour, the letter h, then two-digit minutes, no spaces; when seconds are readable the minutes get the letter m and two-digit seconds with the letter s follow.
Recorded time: 11h38
